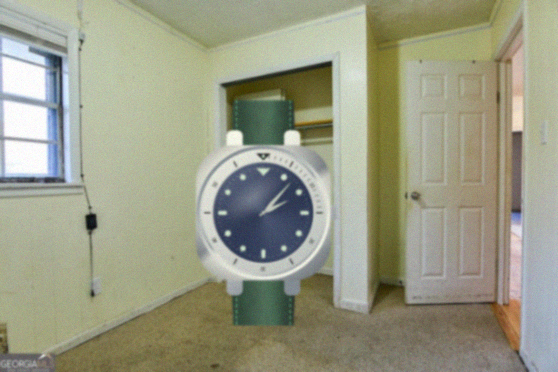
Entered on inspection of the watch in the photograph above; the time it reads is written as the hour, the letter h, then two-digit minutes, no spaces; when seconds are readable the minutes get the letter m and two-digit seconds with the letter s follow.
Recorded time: 2h07
